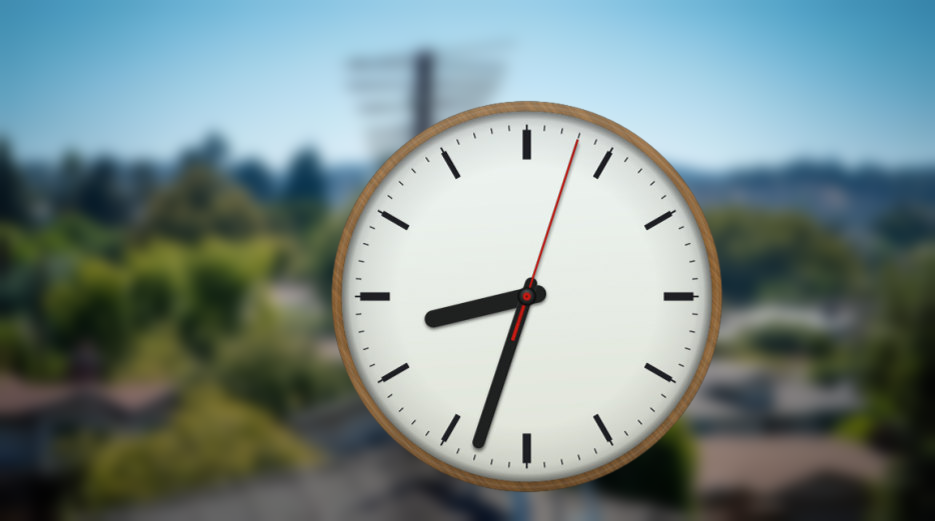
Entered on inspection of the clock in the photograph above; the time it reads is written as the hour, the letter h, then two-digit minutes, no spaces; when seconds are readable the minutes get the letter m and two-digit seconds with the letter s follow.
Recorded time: 8h33m03s
